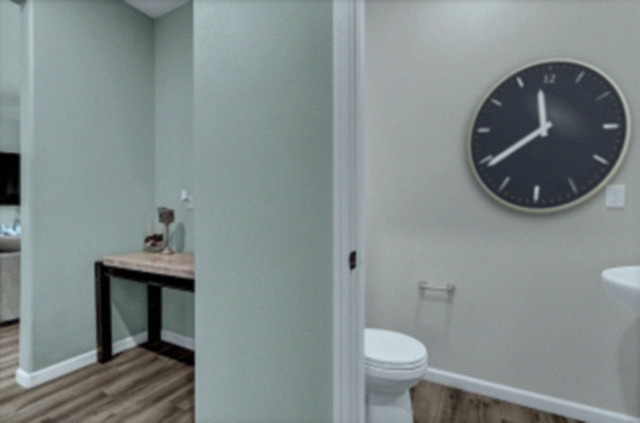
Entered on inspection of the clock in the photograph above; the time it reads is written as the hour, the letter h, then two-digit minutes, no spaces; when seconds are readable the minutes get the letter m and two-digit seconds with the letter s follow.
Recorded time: 11h39
